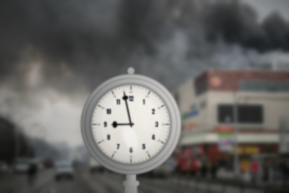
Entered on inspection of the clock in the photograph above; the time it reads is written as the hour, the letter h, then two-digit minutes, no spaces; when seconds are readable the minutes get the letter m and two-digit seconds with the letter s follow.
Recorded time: 8h58
